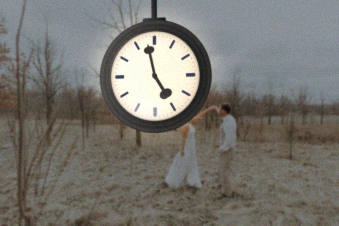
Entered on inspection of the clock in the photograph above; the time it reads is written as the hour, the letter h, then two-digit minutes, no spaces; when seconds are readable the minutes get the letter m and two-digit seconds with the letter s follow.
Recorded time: 4h58
